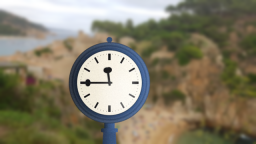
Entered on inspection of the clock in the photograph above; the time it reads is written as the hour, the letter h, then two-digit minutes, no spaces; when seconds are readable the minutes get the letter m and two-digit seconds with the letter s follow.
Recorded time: 11h45
